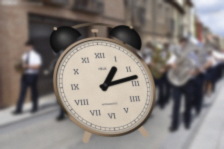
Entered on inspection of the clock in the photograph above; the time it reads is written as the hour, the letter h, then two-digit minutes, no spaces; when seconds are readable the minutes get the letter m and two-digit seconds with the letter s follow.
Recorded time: 1h13
